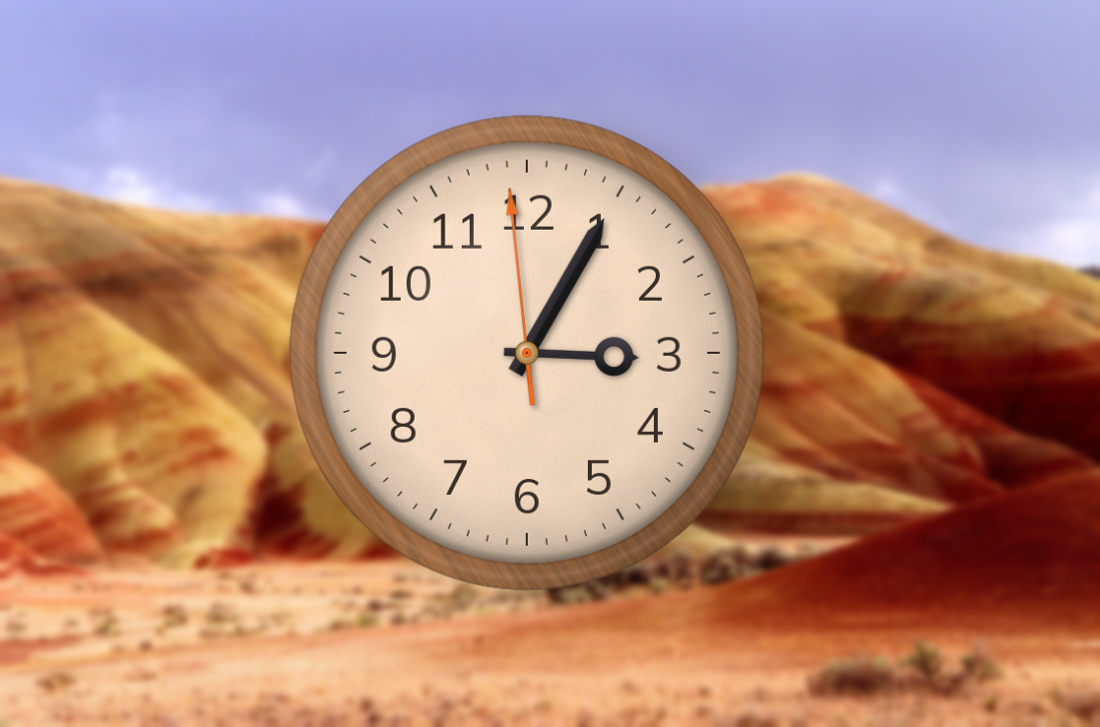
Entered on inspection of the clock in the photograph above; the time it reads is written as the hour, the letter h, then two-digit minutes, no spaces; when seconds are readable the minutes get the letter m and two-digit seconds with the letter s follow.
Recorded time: 3h04m59s
